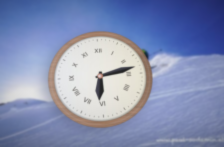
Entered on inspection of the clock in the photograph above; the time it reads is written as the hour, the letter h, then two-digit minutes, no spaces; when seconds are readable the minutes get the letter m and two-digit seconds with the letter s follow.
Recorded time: 6h13
